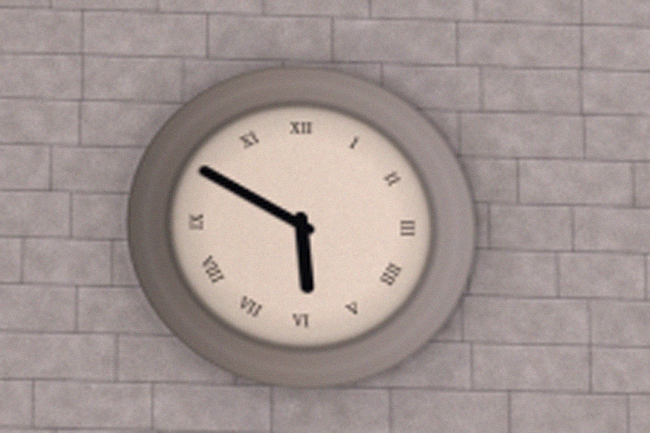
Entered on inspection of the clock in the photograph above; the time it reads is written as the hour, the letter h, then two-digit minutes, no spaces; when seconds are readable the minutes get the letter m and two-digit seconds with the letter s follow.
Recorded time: 5h50
